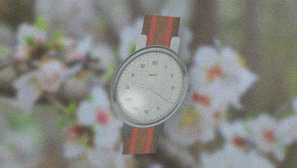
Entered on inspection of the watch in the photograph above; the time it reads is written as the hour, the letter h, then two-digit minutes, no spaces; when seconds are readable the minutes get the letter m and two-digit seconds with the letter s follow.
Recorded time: 9h20
